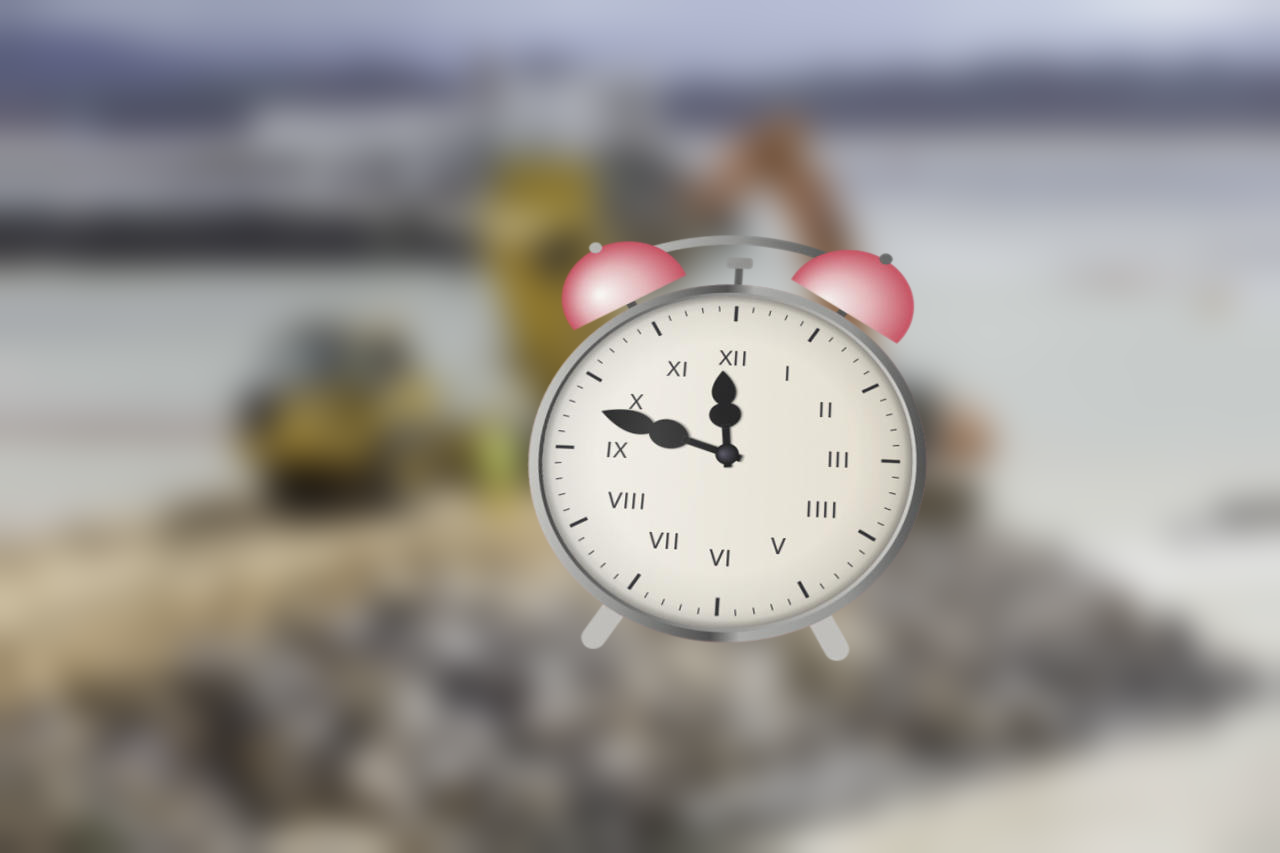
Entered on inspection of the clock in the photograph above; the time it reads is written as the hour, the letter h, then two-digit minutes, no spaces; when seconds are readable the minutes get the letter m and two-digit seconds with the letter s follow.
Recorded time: 11h48
